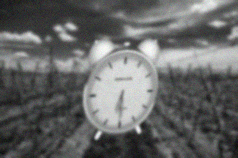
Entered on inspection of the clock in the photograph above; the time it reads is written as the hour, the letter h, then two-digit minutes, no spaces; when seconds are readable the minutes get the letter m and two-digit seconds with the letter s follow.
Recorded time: 6h30
